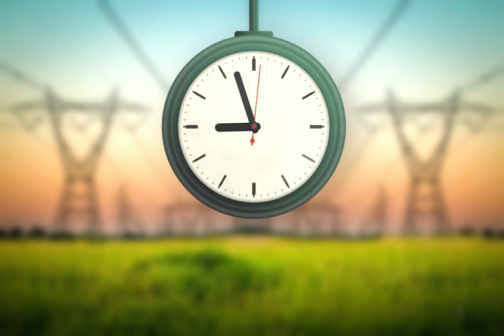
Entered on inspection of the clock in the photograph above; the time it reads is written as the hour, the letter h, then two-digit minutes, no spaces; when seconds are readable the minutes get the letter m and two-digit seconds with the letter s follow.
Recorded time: 8h57m01s
